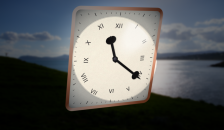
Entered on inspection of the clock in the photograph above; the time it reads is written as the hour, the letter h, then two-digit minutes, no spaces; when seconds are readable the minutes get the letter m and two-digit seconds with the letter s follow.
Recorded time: 11h21
